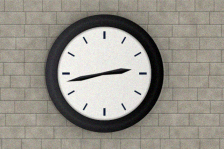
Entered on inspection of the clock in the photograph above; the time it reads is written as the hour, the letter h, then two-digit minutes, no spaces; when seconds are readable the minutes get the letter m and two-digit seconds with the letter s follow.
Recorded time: 2h43
